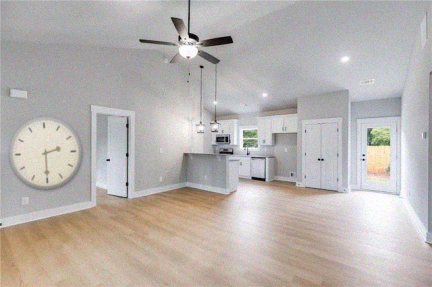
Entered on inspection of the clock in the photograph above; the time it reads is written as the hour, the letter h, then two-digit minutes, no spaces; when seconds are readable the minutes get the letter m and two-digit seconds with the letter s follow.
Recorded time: 2h30
